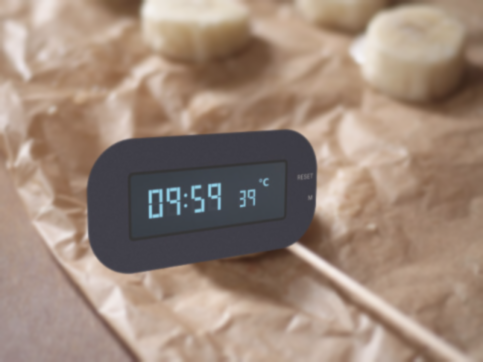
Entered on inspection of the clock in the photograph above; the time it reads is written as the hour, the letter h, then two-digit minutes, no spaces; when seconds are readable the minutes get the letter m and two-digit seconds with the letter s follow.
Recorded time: 9h59
